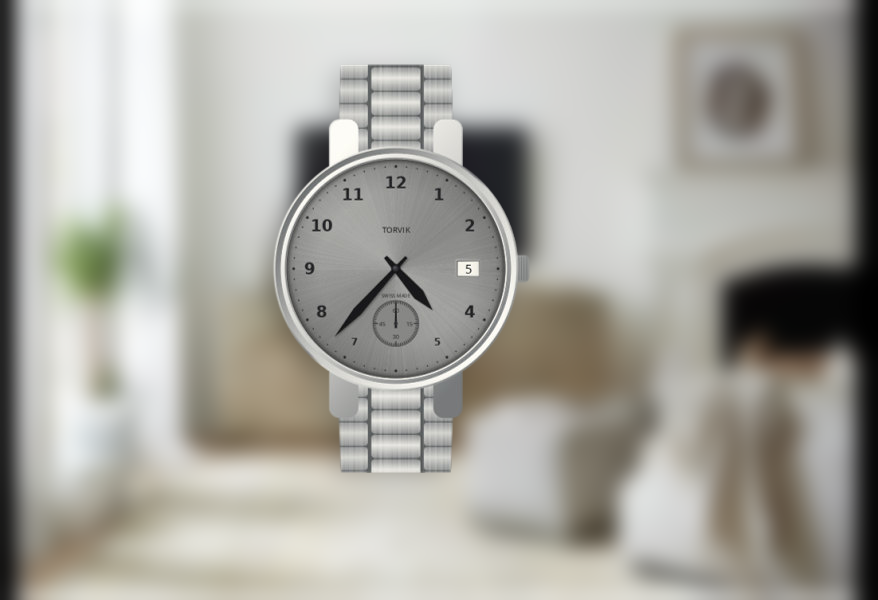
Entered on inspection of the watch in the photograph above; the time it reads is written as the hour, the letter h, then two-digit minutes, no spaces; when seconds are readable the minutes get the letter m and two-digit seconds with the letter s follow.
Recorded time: 4h37
